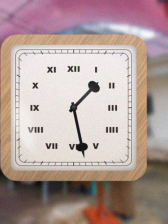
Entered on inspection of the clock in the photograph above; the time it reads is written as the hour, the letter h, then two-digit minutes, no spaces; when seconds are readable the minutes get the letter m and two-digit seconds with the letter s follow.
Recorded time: 1h28
